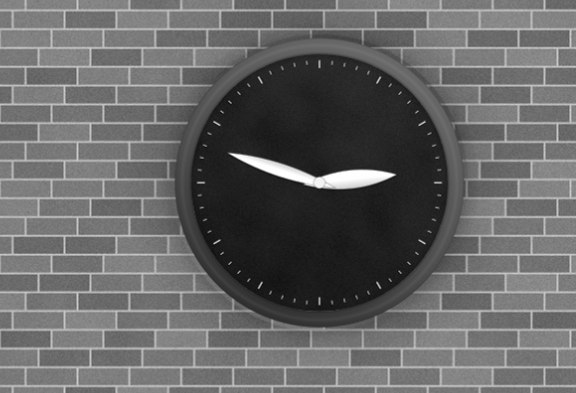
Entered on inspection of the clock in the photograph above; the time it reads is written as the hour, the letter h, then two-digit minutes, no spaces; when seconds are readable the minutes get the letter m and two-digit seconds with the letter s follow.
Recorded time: 2h48
